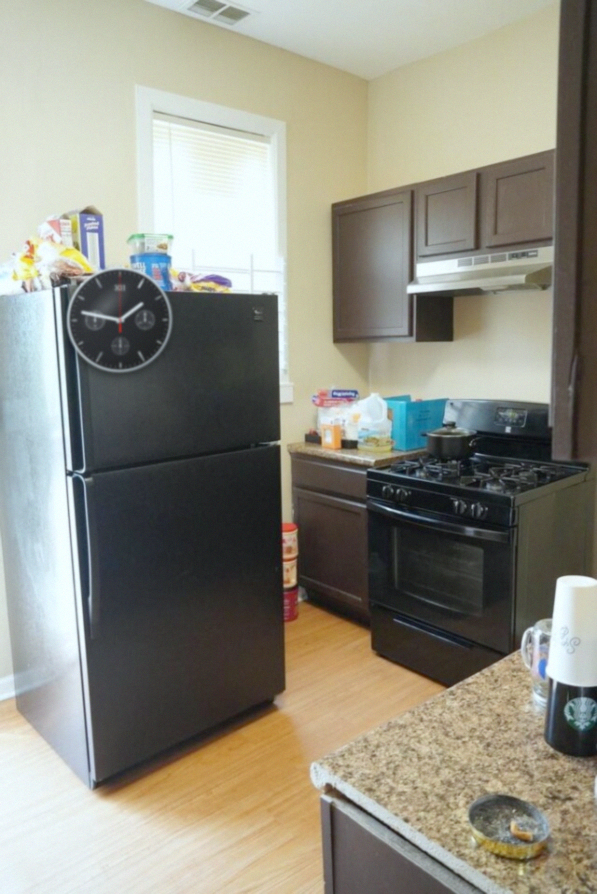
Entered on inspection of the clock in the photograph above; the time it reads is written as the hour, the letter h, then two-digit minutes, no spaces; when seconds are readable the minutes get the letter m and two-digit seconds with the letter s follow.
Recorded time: 1h47
